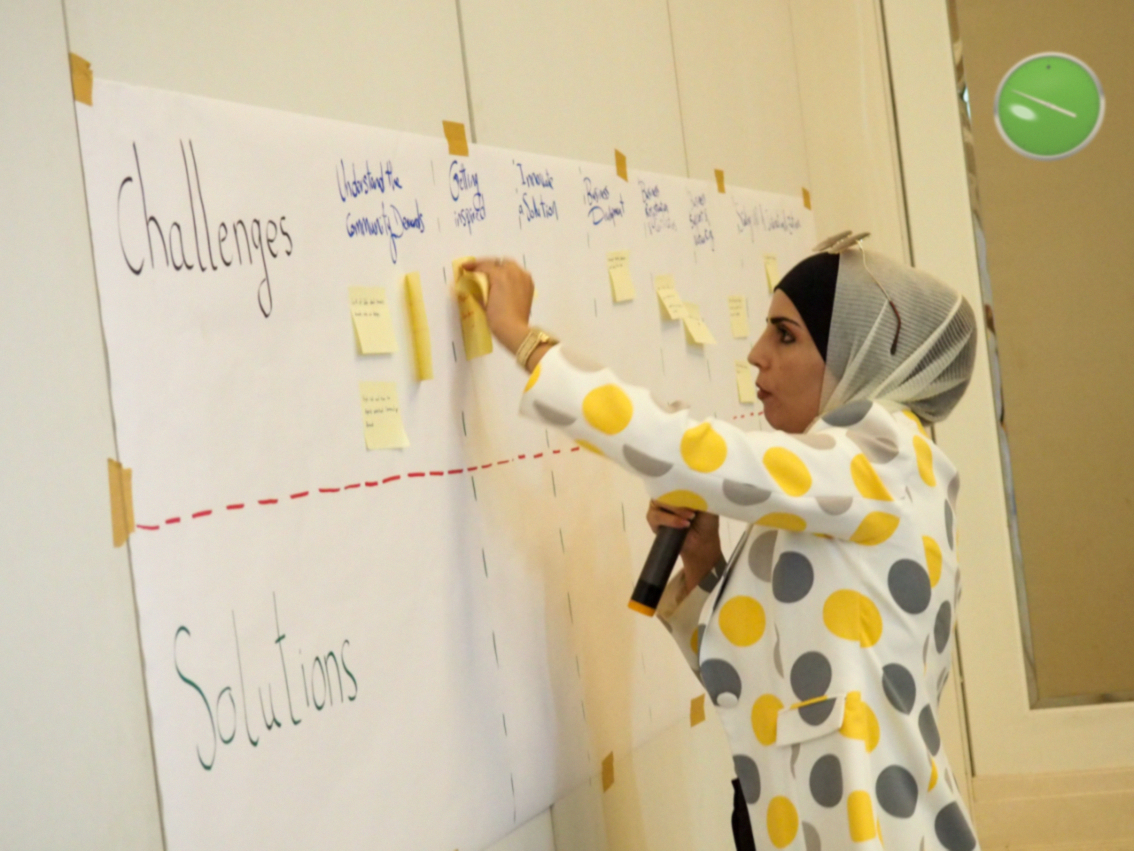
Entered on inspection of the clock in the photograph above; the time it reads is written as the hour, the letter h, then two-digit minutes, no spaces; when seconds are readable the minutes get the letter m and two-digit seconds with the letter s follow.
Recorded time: 3h49
